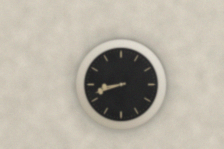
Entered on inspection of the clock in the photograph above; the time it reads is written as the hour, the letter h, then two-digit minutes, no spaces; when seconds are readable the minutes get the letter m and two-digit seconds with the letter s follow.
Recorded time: 8h42
